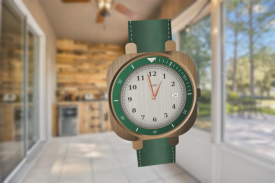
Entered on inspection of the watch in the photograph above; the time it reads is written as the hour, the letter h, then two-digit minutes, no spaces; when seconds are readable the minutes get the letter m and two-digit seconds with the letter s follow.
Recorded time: 12h58
